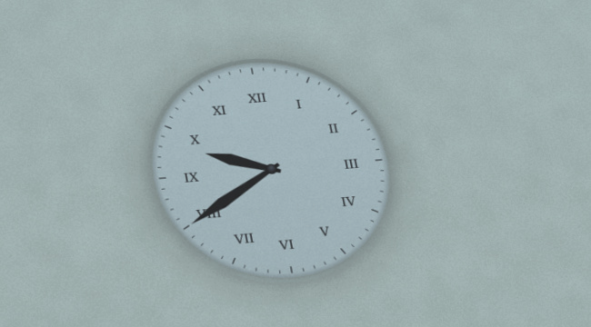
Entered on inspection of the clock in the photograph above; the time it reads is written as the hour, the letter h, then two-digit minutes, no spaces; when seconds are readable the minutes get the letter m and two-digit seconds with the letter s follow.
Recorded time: 9h40
